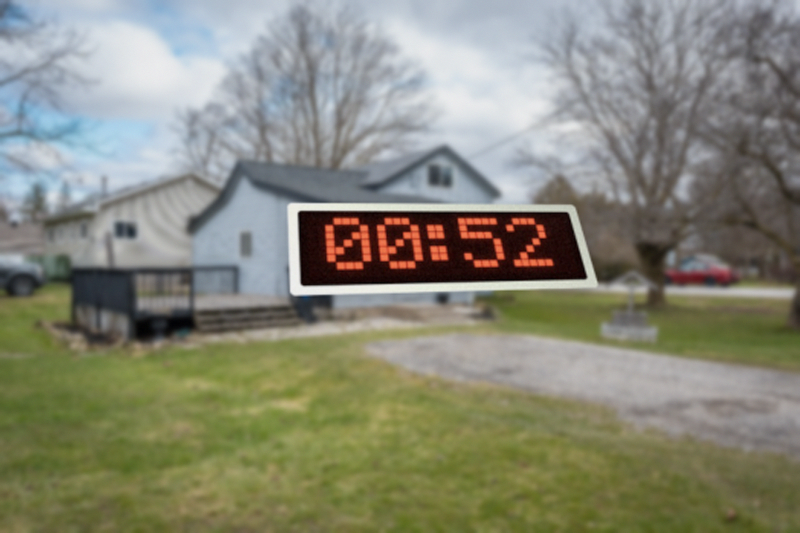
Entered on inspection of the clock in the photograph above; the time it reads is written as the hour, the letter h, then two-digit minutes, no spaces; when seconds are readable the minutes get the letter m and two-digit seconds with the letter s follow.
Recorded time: 0h52
